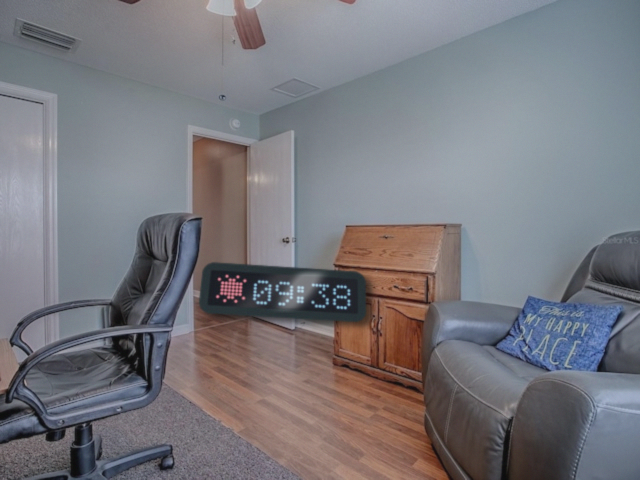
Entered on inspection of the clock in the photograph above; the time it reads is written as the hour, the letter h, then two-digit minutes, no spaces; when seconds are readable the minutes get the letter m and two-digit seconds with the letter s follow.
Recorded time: 9h38
